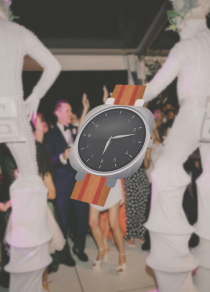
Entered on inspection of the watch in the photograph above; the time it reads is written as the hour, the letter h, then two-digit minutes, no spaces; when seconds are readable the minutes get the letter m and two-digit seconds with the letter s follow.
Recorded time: 6h12
